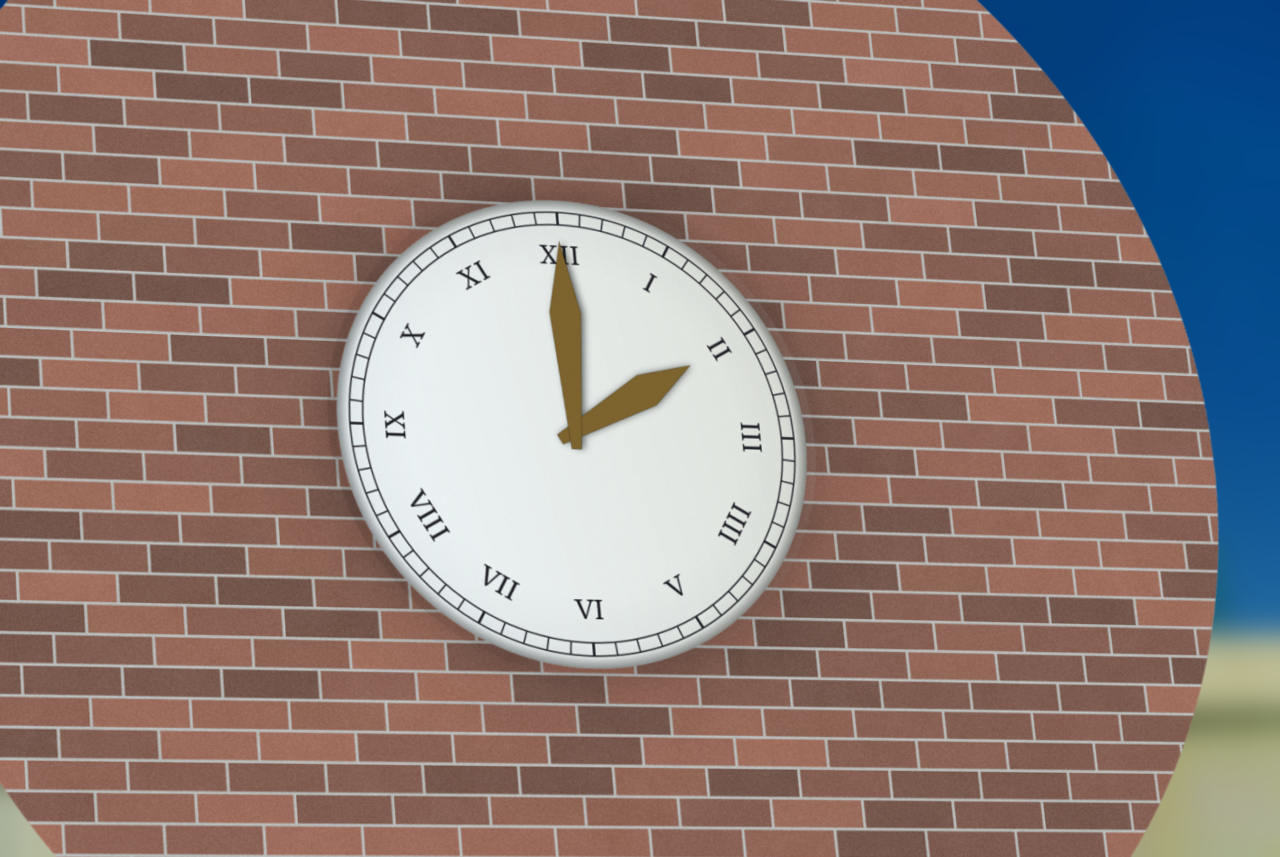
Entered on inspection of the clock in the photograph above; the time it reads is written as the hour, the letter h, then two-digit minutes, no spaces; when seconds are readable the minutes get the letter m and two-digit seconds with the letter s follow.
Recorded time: 2h00
